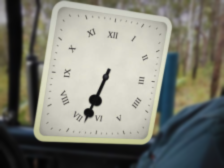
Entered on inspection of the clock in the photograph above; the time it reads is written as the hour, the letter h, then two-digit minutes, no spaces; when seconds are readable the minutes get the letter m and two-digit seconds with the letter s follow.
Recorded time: 6h33
